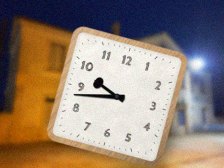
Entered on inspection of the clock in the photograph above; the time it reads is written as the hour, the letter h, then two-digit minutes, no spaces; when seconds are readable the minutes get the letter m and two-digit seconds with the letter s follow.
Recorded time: 9h43
